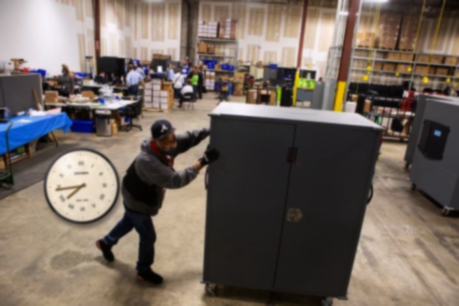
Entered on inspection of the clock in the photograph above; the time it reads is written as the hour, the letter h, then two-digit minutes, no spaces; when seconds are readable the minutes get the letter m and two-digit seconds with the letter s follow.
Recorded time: 7h44
